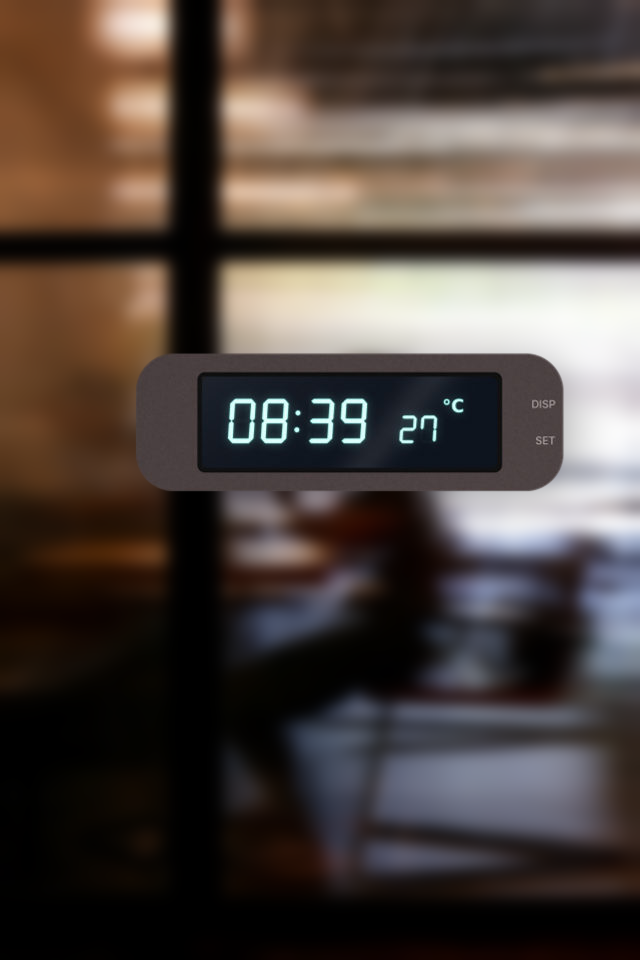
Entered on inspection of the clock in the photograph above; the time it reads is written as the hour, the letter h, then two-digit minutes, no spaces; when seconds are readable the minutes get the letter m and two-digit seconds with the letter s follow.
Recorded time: 8h39
